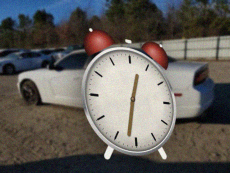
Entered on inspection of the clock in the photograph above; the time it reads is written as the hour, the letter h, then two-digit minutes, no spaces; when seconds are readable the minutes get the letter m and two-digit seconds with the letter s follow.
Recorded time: 12h32
